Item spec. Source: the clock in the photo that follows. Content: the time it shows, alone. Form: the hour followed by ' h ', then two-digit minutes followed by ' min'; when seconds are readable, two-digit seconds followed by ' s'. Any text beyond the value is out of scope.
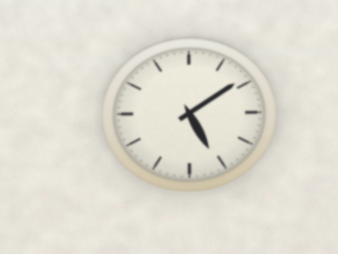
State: 5 h 09 min
